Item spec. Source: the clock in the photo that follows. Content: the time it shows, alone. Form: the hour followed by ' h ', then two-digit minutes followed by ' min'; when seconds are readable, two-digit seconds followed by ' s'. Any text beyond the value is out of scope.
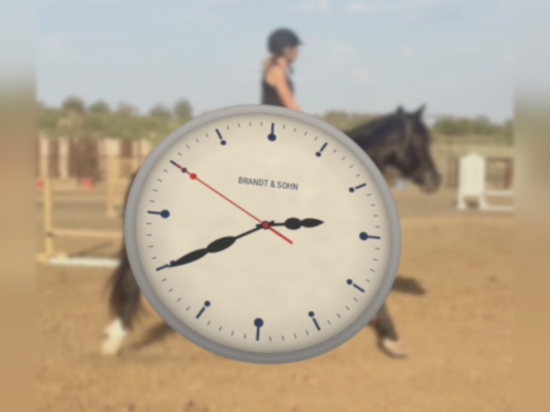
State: 2 h 39 min 50 s
